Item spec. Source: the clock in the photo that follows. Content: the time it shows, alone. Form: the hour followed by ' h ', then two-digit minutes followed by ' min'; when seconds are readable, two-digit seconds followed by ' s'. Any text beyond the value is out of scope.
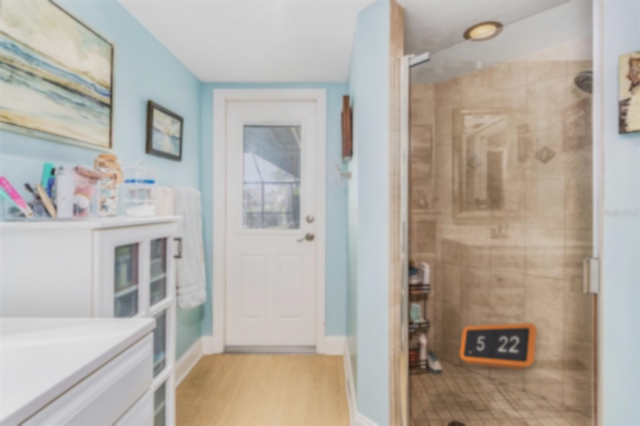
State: 5 h 22 min
